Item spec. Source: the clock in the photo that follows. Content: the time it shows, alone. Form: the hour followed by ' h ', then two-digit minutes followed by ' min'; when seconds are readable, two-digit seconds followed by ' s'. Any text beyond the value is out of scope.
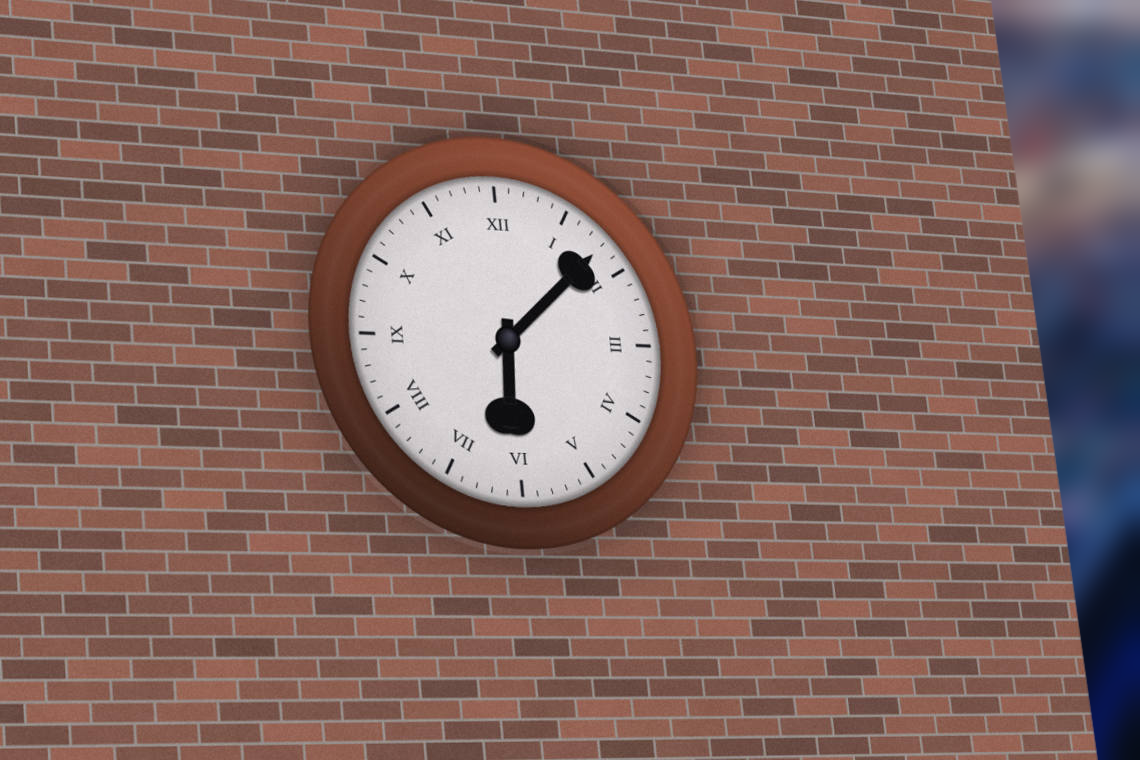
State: 6 h 08 min
